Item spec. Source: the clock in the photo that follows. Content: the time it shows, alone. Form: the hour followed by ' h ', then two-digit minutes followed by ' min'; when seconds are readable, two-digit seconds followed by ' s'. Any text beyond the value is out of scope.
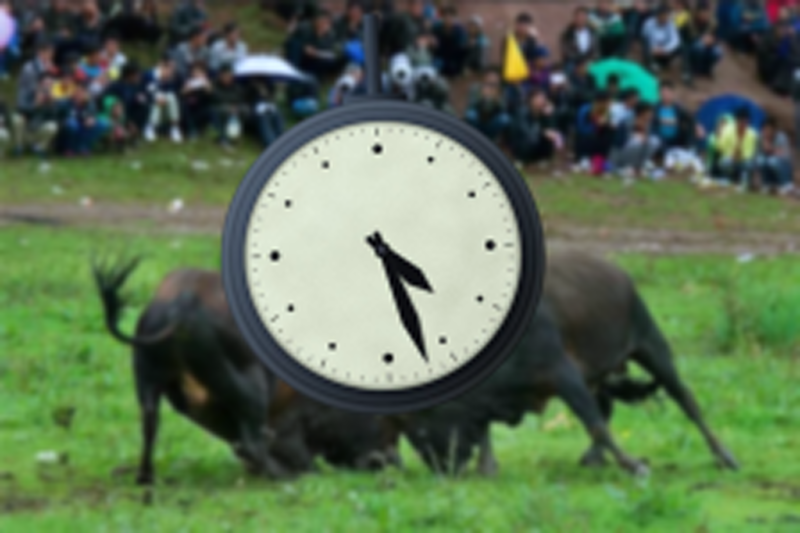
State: 4 h 27 min
